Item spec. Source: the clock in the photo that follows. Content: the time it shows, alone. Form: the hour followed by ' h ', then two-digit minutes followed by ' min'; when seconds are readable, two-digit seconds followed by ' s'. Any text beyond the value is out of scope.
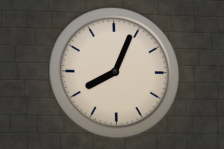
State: 8 h 04 min
